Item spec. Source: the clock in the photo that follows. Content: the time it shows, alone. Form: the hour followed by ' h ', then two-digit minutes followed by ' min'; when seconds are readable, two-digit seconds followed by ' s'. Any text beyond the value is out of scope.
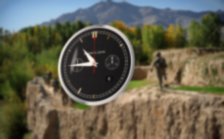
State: 10 h 45 min
